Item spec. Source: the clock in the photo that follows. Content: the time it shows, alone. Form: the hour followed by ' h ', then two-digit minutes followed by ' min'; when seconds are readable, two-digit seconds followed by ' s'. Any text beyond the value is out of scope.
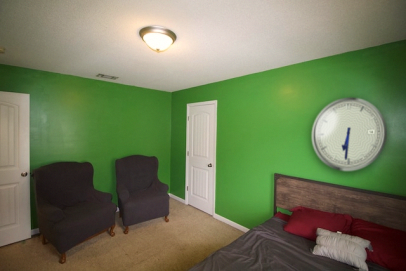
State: 6 h 31 min
